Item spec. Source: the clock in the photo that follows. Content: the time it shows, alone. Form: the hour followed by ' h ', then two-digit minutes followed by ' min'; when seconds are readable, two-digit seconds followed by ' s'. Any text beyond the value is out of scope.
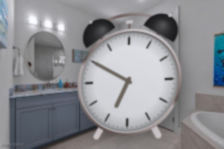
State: 6 h 50 min
